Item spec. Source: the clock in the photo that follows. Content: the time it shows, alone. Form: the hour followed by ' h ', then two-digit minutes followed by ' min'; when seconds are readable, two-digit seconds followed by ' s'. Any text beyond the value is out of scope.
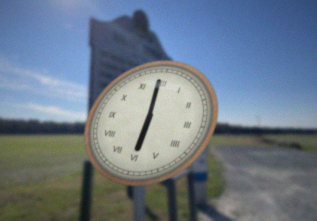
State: 5 h 59 min
